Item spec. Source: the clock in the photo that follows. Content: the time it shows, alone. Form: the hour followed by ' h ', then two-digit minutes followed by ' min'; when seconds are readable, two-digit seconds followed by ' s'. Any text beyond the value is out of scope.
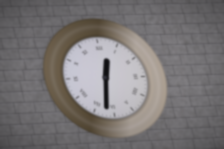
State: 12 h 32 min
